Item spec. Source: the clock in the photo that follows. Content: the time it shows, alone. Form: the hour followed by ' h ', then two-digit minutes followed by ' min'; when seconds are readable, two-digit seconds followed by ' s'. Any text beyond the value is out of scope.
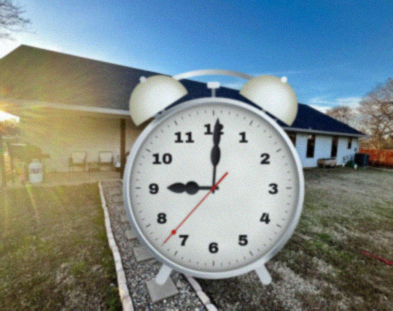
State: 9 h 00 min 37 s
